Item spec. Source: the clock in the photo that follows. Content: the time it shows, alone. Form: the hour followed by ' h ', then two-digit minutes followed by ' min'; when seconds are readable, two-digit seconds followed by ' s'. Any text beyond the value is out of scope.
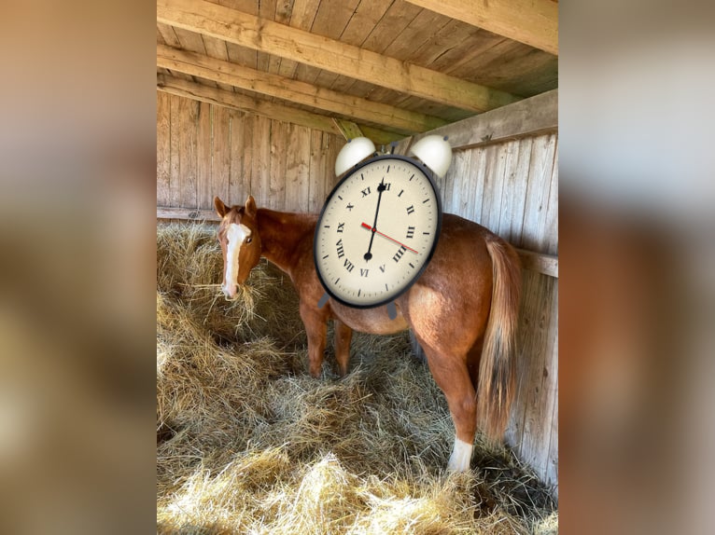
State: 5 h 59 min 18 s
